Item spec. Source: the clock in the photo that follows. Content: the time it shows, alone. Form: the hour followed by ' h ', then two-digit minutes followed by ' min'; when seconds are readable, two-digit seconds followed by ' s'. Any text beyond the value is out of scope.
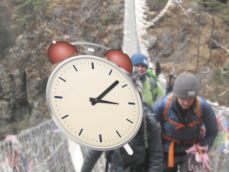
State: 3 h 08 min
